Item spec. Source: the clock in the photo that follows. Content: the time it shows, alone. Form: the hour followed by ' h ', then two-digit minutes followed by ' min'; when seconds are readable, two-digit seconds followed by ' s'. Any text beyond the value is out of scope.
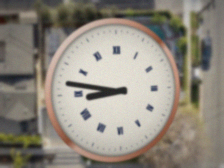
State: 8 h 47 min
